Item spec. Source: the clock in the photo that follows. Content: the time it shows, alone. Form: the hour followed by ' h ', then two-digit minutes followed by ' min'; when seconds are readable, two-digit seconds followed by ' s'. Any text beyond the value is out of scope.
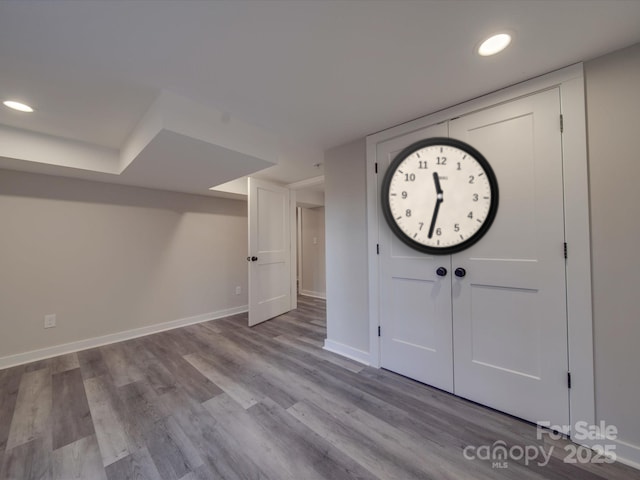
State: 11 h 32 min
